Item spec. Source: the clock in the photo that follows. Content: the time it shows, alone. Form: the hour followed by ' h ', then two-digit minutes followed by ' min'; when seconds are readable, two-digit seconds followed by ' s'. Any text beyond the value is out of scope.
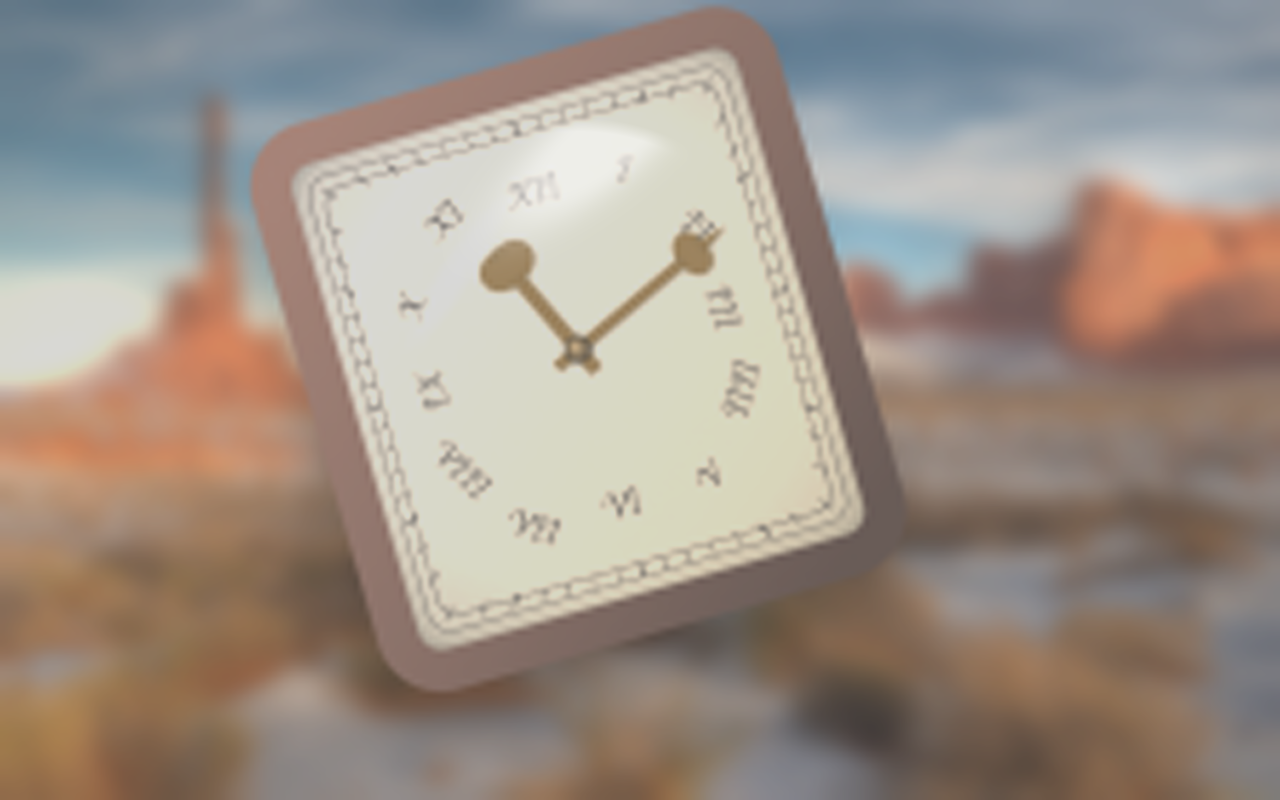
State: 11 h 11 min
